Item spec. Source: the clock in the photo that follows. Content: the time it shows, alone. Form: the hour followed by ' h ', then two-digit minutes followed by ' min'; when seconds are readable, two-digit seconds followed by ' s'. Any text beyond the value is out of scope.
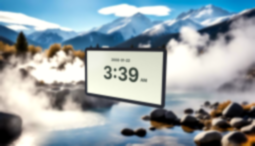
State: 3 h 39 min
